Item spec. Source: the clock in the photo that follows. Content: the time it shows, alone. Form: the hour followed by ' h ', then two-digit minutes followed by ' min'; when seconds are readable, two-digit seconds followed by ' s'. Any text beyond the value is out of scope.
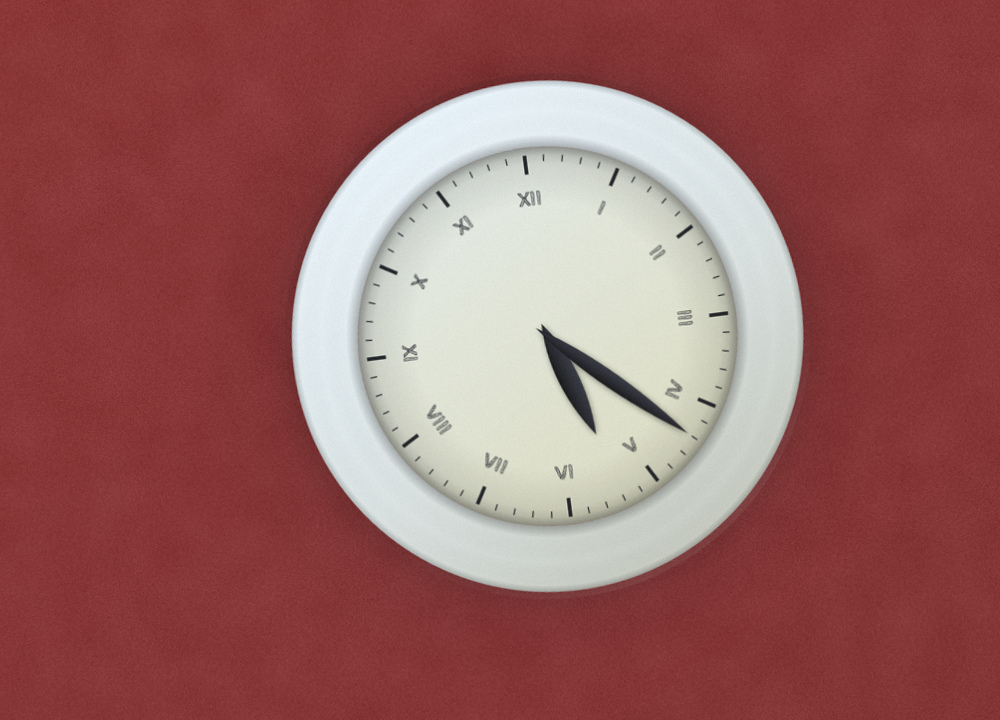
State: 5 h 22 min
